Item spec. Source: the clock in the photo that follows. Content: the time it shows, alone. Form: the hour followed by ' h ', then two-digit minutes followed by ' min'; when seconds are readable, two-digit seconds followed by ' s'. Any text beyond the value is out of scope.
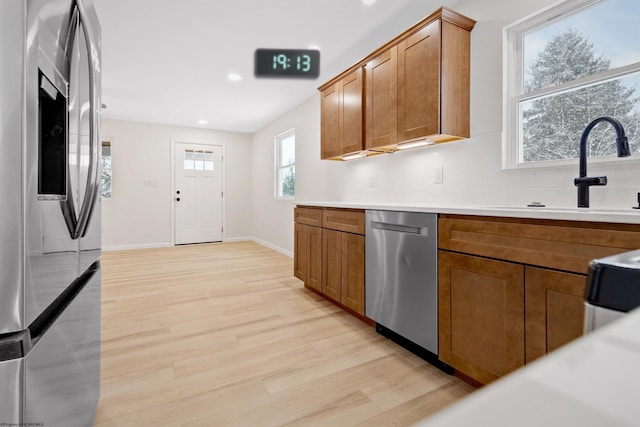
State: 19 h 13 min
